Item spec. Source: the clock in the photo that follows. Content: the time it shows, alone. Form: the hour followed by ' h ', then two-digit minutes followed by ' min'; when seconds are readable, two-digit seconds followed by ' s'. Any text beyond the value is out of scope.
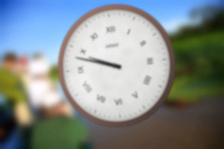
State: 9 h 48 min
